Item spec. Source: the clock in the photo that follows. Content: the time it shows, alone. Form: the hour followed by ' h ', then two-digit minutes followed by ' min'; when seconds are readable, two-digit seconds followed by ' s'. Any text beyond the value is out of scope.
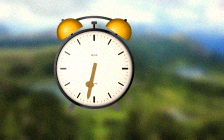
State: 6 h 32 min
